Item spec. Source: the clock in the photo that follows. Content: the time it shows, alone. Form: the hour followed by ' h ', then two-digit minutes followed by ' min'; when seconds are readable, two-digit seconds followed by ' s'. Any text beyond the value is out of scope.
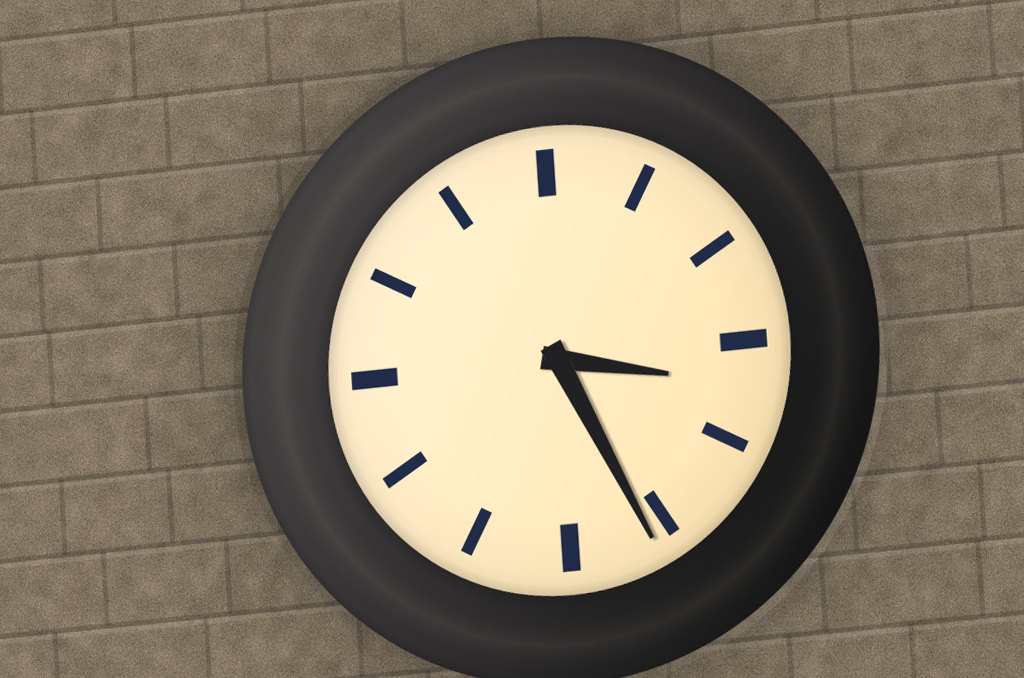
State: 3 h 26 min
